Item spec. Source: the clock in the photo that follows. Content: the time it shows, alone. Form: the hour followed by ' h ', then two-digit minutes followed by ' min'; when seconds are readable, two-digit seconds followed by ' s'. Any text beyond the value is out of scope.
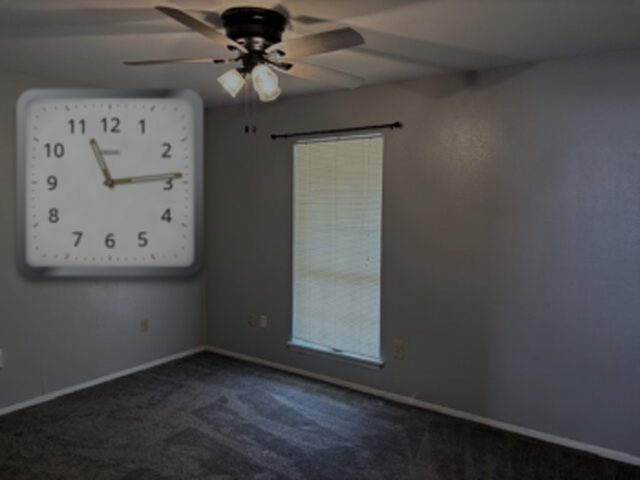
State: 11 h 14 min
